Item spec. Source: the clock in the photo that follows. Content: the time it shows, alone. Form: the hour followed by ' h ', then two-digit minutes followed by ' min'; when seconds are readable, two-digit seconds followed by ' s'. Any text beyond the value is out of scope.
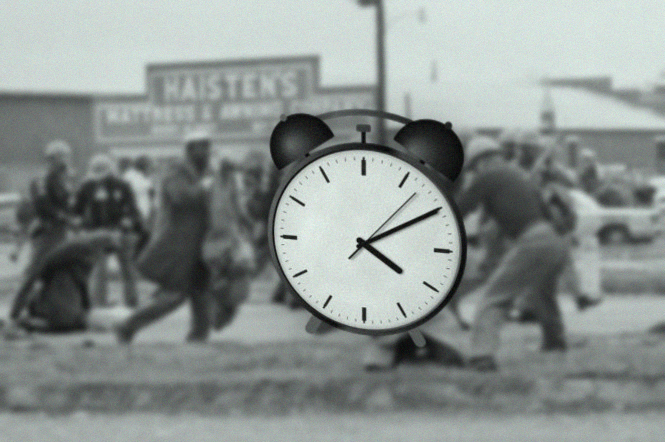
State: 4 h 10 min 07 s
